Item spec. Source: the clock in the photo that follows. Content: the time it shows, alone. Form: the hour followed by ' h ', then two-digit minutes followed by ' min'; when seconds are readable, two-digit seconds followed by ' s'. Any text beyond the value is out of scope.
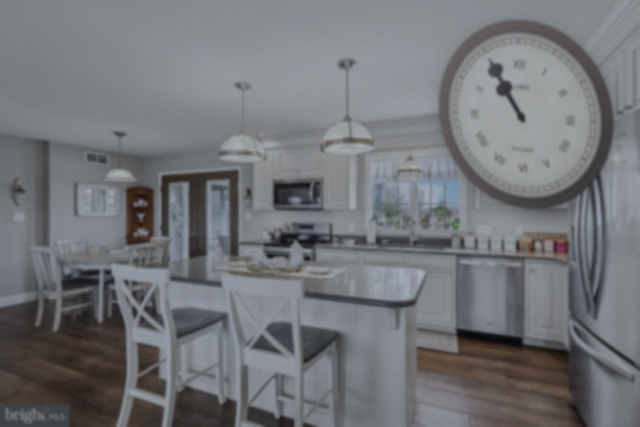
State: 10 h 55 min
